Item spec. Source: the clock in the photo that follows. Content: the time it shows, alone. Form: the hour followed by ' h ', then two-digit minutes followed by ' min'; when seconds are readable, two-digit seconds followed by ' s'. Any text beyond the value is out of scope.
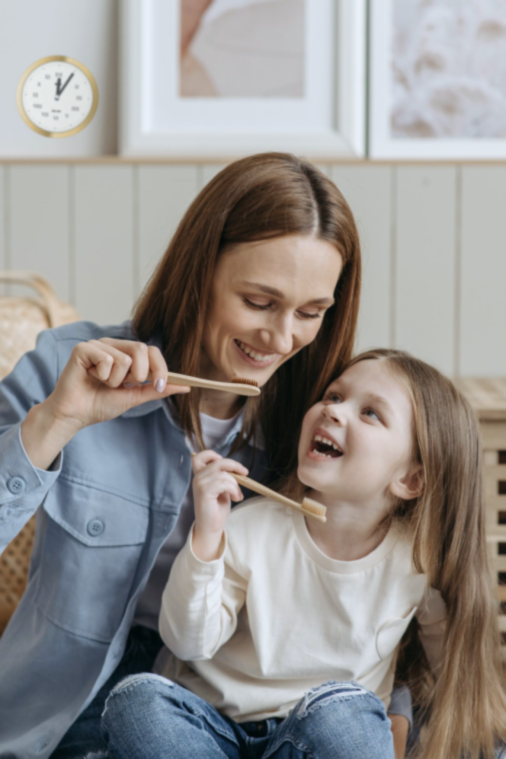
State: 12 h 05 min
